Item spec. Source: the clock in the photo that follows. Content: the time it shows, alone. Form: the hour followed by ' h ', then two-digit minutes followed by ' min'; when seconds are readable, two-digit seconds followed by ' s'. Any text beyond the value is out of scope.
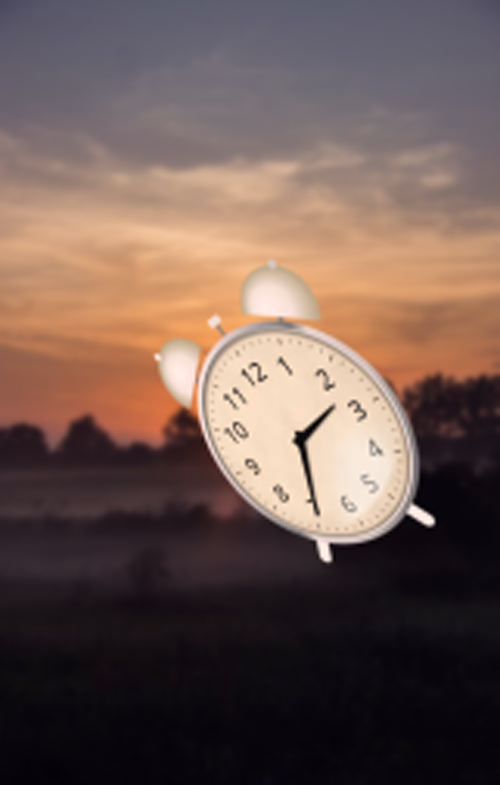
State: 2 h 35 min
